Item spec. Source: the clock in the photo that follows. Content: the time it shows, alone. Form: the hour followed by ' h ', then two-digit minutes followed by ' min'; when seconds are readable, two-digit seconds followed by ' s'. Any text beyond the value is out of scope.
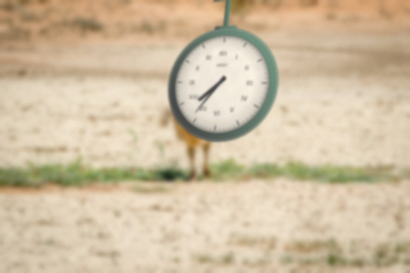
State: 7 h 36 min
